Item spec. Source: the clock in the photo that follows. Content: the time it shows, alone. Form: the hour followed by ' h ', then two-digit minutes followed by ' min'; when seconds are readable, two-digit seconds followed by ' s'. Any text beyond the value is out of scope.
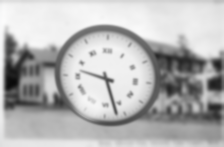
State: 9 h 27 min
